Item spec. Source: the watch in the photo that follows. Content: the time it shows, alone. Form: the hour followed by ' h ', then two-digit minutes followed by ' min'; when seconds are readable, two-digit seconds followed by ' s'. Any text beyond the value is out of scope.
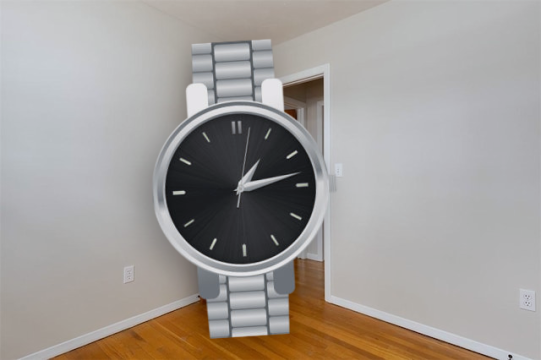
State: 1 h 13 min 02 s
